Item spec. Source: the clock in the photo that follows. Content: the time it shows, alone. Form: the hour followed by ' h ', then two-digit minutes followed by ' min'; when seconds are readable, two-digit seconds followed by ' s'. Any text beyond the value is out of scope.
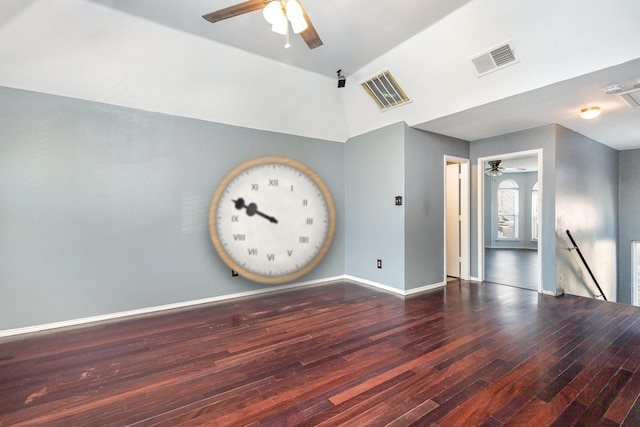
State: 9 h 49 min
